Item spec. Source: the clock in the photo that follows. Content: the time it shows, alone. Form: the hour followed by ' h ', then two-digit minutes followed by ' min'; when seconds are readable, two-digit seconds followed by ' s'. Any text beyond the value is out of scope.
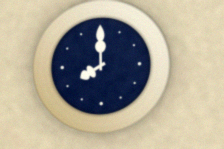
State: 8 h 00 min
